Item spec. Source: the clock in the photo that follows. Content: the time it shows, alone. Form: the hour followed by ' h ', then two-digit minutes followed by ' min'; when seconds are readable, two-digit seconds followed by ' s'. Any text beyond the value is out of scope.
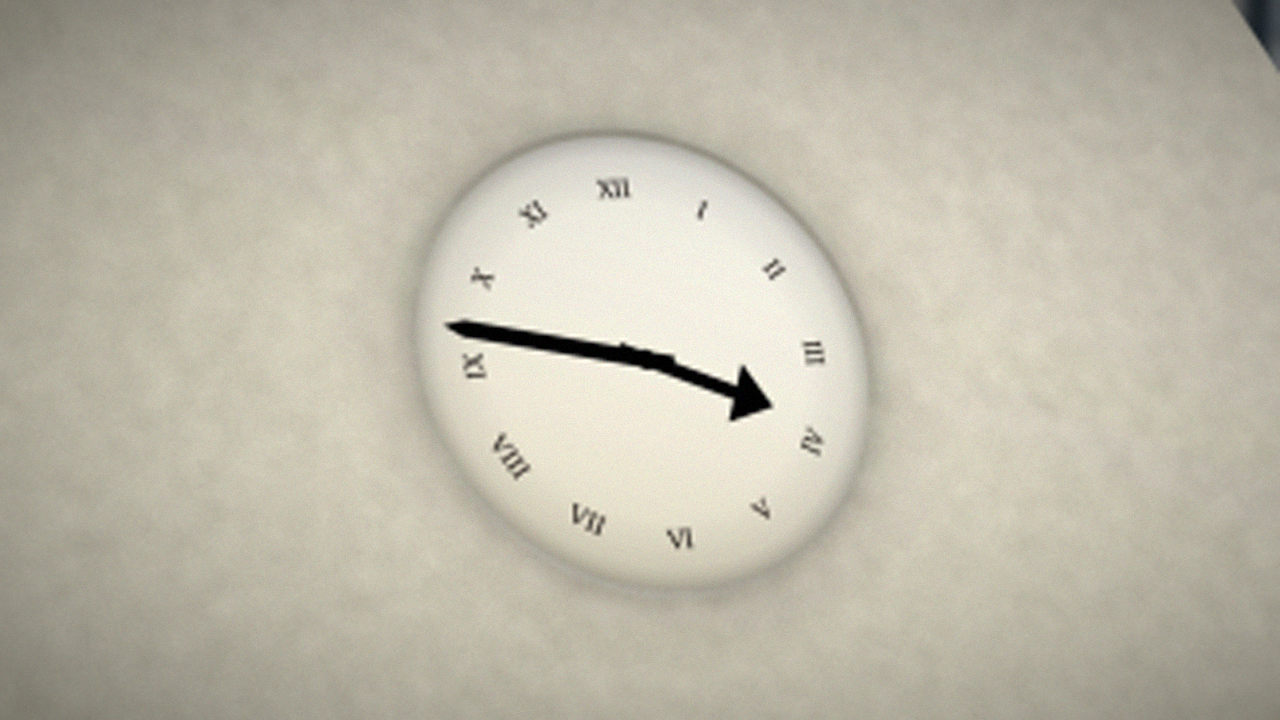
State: 3 h 47 min
